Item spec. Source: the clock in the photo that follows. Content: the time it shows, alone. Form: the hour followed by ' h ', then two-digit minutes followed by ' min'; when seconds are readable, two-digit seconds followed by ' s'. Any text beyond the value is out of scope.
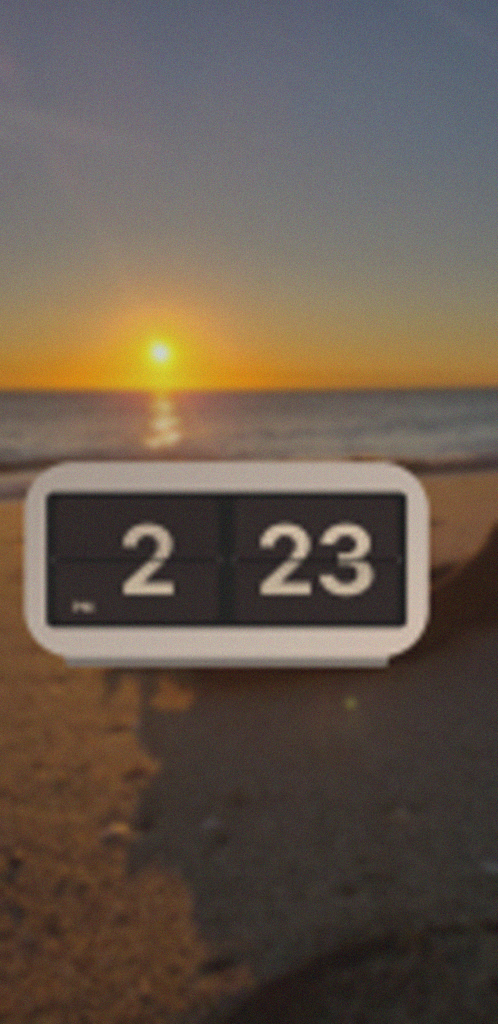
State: 2 h 23 min
